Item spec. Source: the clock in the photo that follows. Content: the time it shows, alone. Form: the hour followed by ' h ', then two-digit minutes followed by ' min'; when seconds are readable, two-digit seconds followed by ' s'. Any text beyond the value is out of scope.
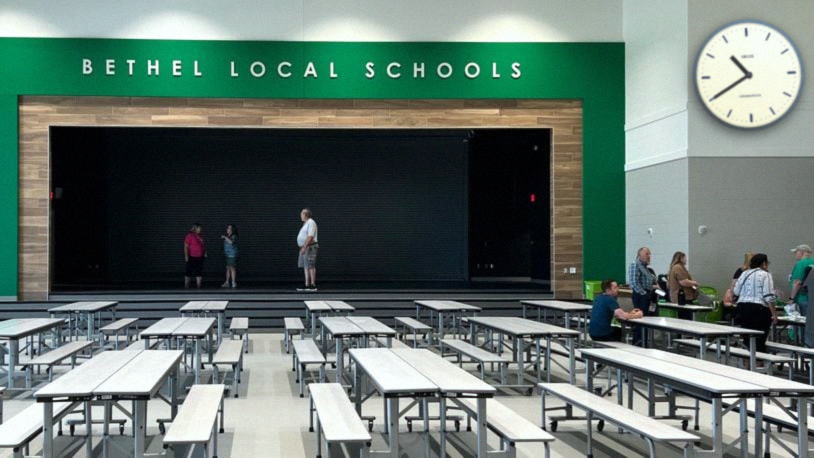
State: 10 h 40 min
